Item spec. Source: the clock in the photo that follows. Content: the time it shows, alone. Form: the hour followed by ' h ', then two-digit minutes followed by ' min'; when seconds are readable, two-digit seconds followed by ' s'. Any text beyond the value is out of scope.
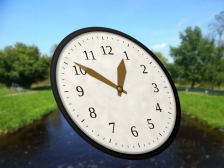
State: 12 h 51 min
